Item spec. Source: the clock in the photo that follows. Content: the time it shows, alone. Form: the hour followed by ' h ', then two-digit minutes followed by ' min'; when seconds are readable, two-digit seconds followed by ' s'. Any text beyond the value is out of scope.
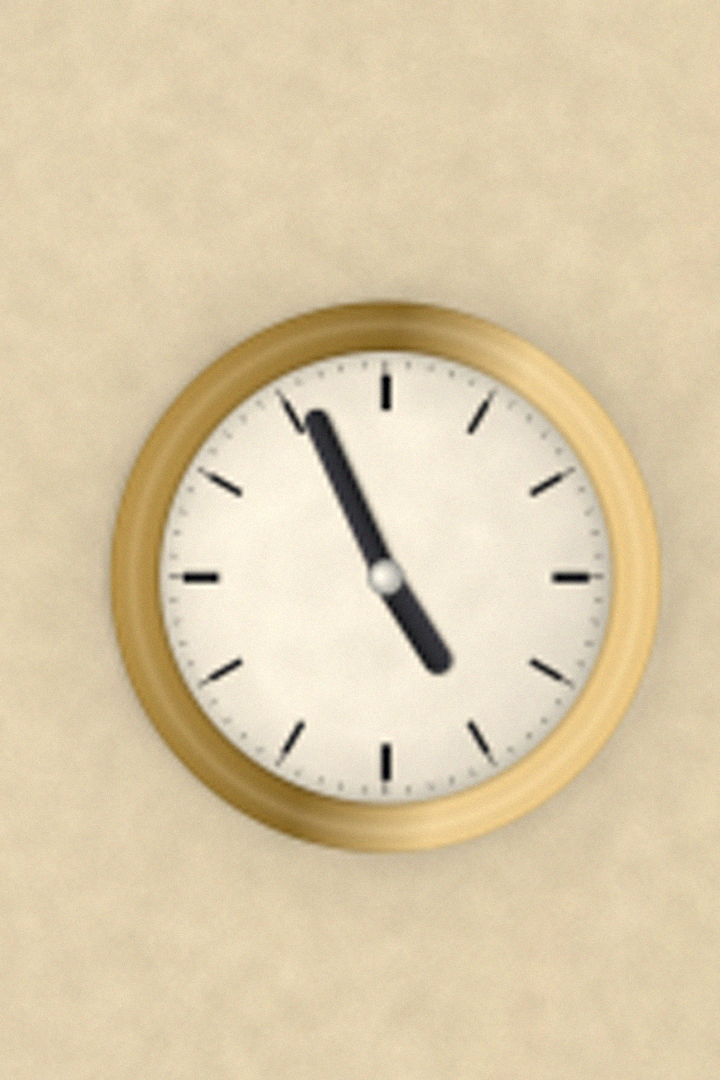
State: 4 h 56 min
